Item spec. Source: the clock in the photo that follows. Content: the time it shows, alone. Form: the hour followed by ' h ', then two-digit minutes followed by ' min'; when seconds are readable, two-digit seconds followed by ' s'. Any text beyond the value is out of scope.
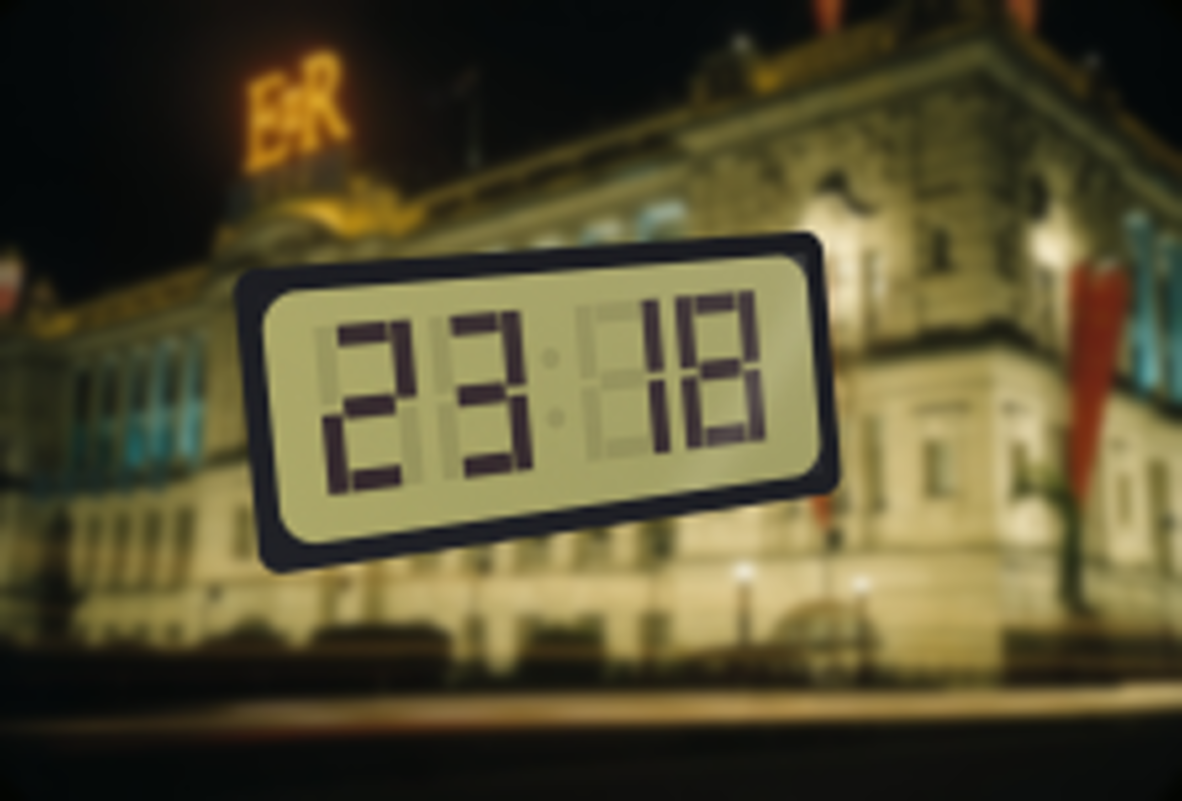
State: 23 h 18 min
